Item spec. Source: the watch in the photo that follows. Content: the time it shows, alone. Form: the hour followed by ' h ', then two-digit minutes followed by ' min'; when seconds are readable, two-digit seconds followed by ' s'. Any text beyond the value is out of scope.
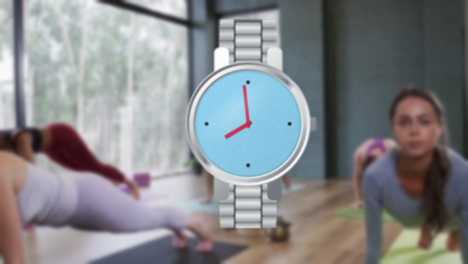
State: 7 h 59 min
